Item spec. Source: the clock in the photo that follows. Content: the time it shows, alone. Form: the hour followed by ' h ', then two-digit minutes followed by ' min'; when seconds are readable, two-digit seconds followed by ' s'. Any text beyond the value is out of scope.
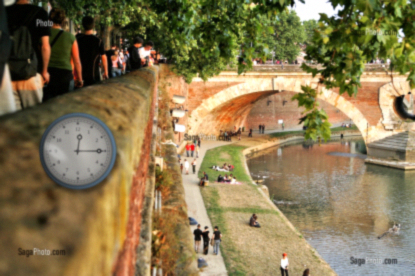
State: 12 h 15 min
